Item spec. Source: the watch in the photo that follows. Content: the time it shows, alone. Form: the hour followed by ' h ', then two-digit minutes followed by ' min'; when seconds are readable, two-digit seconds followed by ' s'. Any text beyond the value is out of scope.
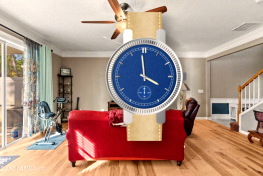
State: 3 h 59 min
